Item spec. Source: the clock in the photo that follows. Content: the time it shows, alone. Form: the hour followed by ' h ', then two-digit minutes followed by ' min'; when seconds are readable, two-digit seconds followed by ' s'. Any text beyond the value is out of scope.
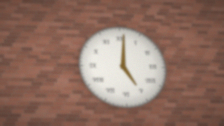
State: 5 h 01 min
